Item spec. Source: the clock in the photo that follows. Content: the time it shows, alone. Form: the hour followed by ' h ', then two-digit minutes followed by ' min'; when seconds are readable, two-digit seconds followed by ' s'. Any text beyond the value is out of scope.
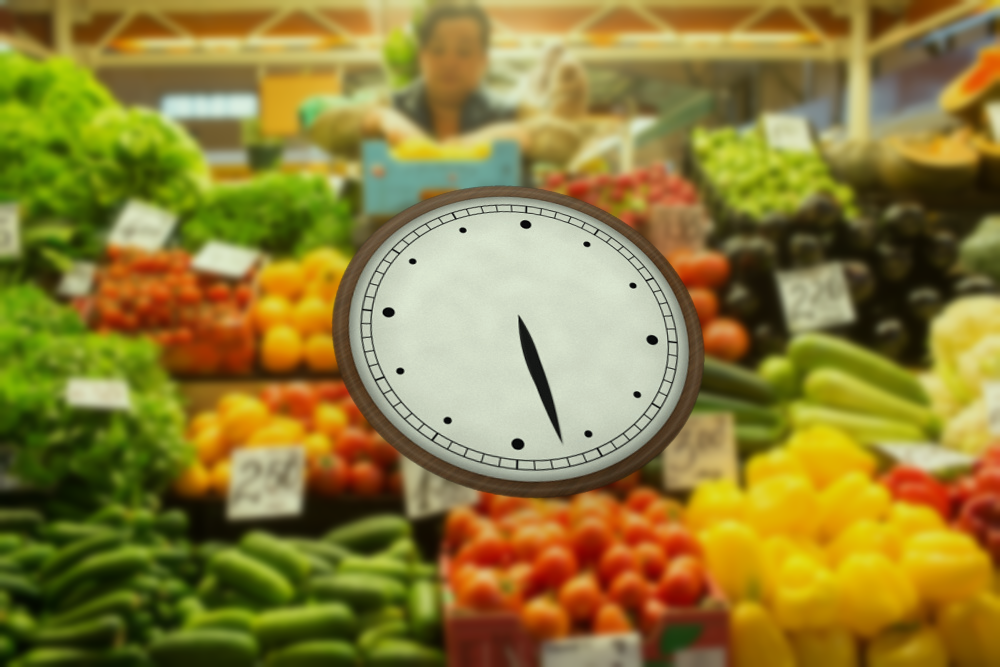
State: 5 h 27 min
